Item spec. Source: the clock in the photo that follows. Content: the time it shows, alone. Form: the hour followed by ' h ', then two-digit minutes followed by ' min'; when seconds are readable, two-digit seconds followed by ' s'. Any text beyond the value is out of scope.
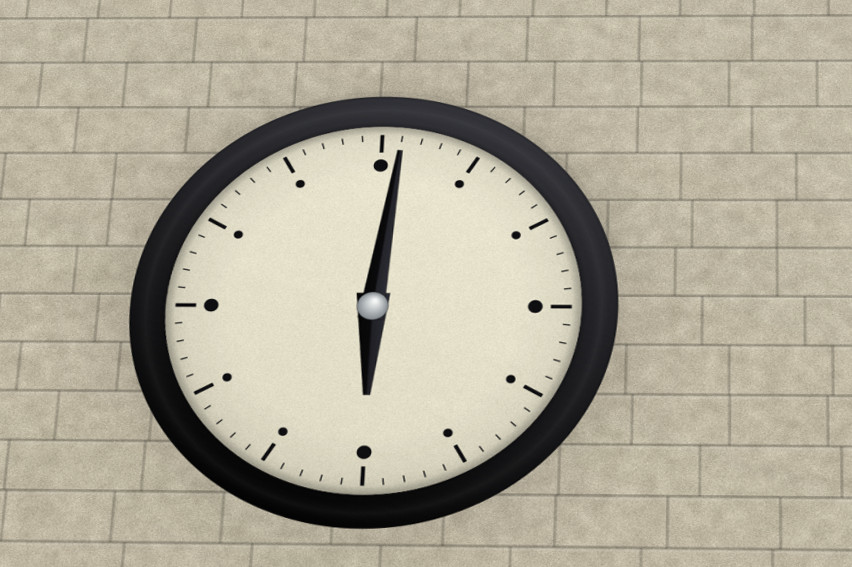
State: 6 h 01 min
